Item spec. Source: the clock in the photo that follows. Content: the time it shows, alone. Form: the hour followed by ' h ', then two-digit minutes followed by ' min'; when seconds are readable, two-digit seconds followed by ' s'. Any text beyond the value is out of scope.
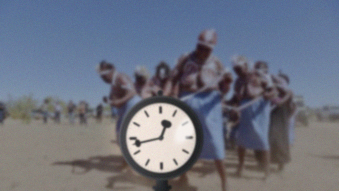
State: 12 h 43 min
